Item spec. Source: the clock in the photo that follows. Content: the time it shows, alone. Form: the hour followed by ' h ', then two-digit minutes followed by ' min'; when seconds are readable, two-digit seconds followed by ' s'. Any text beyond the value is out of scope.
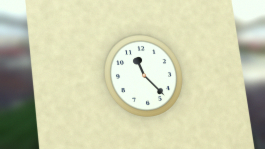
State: 11 h 23 min
